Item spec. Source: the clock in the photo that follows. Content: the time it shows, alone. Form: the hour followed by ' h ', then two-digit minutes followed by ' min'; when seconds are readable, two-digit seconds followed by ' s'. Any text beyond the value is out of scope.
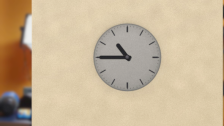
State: 10 h 45 min
